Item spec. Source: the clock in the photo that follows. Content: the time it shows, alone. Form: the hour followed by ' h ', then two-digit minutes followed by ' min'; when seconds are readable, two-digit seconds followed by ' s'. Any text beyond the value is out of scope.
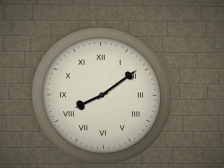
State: 8 h 09 min
